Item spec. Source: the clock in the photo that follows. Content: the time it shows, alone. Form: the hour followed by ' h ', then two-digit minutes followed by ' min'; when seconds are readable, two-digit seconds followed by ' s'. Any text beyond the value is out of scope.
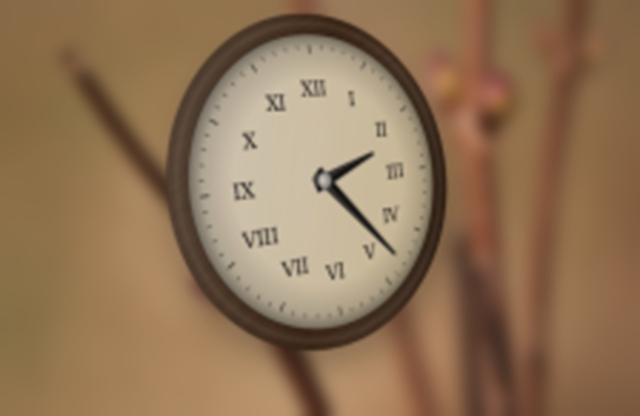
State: 2 h 23 min
